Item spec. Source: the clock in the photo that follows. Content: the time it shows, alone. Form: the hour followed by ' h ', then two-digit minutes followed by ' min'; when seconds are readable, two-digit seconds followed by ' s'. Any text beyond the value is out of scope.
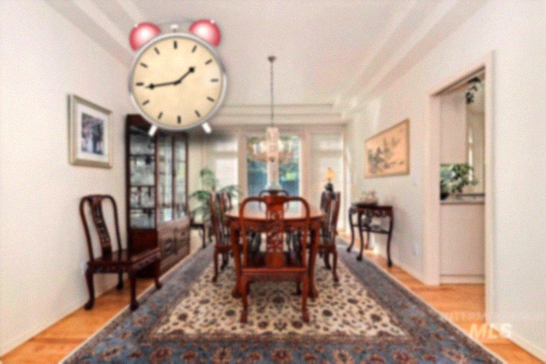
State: 1 h 44 min
